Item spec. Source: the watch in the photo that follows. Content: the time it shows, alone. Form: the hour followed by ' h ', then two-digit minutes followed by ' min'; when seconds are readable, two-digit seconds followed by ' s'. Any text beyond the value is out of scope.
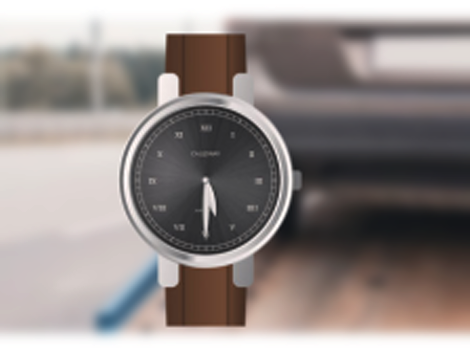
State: 5 h 30 min
